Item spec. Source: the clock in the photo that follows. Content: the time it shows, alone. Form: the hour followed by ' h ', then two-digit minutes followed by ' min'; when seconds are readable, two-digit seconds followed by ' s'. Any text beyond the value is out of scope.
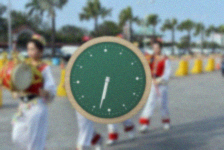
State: 6 h 33 min
